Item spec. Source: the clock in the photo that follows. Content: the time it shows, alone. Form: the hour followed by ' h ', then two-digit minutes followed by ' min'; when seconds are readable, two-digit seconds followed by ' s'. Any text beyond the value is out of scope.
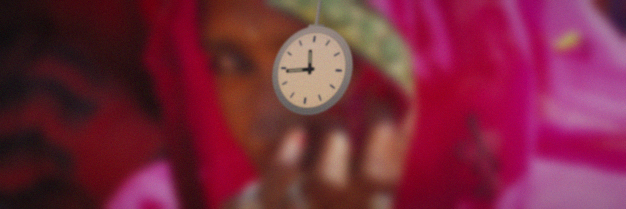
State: 11 h 44 min
